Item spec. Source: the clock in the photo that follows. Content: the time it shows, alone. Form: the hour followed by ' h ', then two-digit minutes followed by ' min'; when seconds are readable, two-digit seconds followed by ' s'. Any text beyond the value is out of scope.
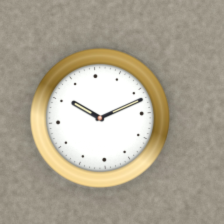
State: 10 h 12 min
